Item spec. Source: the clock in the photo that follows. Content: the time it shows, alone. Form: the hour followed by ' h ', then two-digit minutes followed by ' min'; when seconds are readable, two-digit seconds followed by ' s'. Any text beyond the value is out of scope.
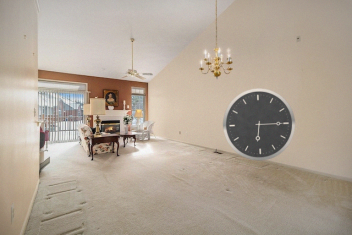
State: 6 h 15 min
